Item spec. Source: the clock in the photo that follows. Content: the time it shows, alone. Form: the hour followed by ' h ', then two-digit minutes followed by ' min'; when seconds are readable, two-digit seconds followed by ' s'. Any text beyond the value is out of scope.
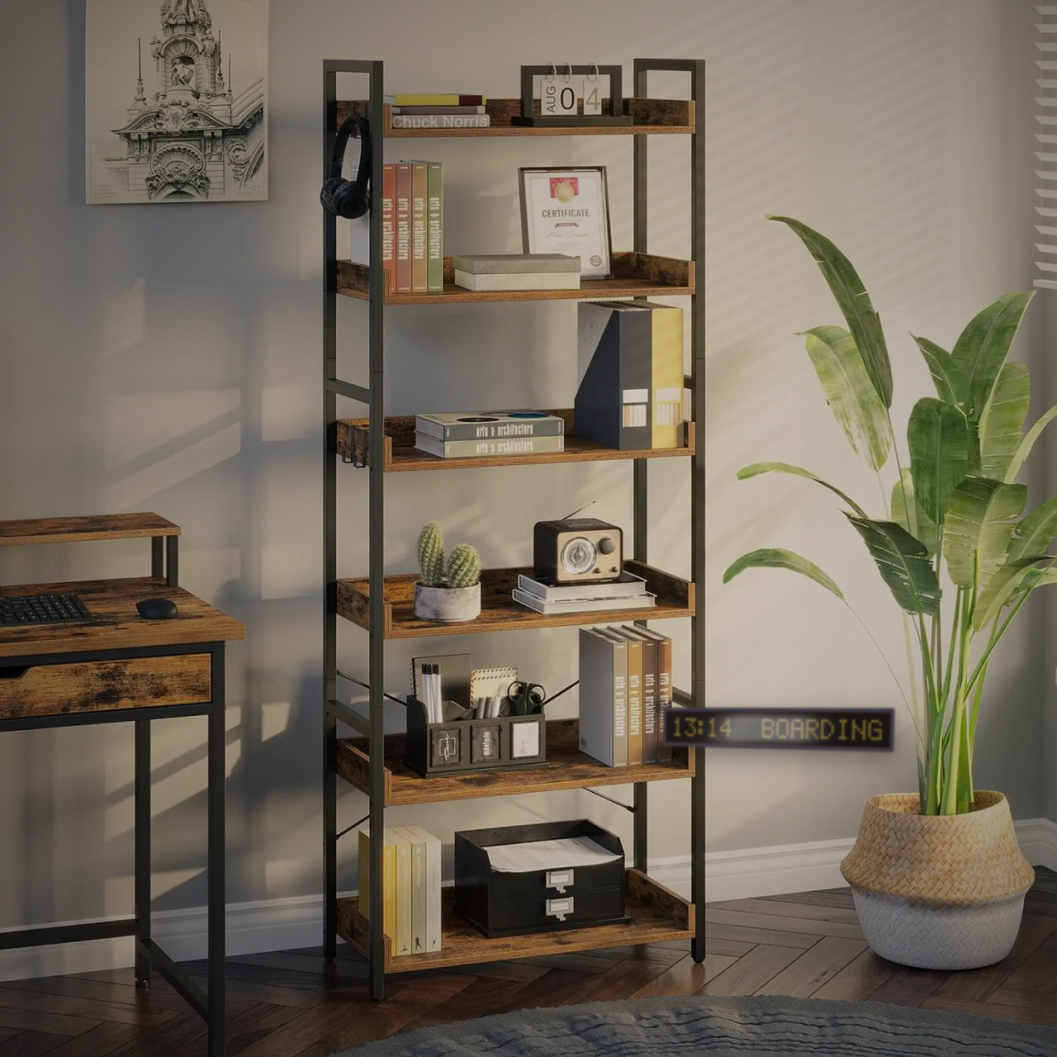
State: 13 h 14 min
